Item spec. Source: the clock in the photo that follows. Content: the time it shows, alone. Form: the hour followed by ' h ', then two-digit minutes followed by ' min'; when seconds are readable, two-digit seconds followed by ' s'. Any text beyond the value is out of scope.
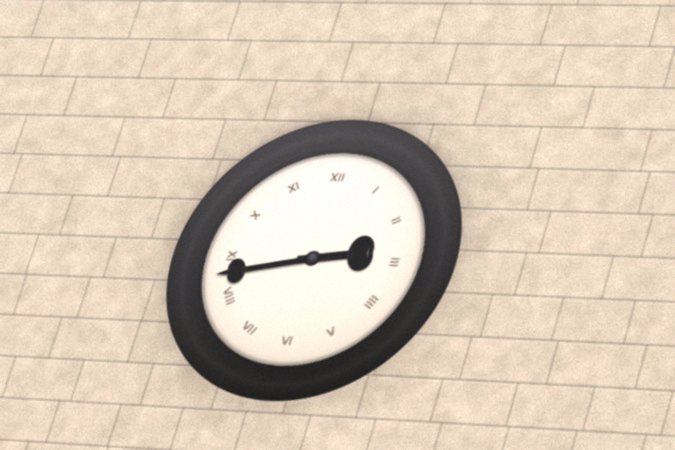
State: 2 h 43 min
